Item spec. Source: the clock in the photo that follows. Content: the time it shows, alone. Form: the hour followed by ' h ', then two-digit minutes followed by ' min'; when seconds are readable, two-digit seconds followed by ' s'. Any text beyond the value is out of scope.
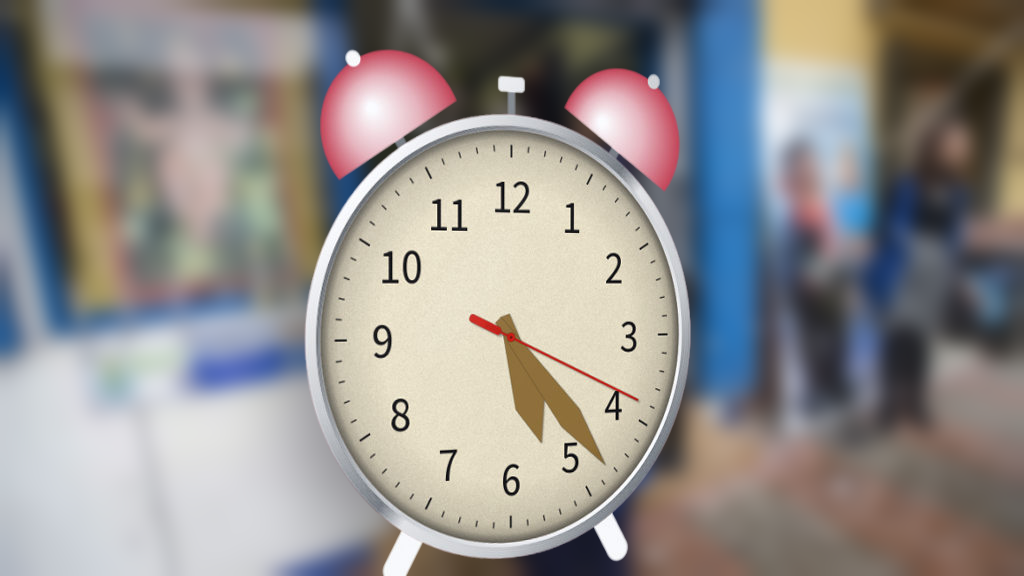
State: 5 h 23 min 19 s
